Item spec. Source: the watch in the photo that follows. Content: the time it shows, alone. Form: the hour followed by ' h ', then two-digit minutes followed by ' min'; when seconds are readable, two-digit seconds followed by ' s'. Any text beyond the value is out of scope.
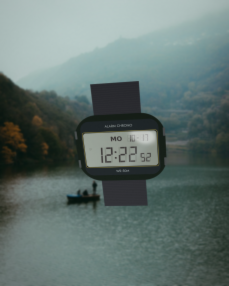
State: 12 h 22 min 52 s
